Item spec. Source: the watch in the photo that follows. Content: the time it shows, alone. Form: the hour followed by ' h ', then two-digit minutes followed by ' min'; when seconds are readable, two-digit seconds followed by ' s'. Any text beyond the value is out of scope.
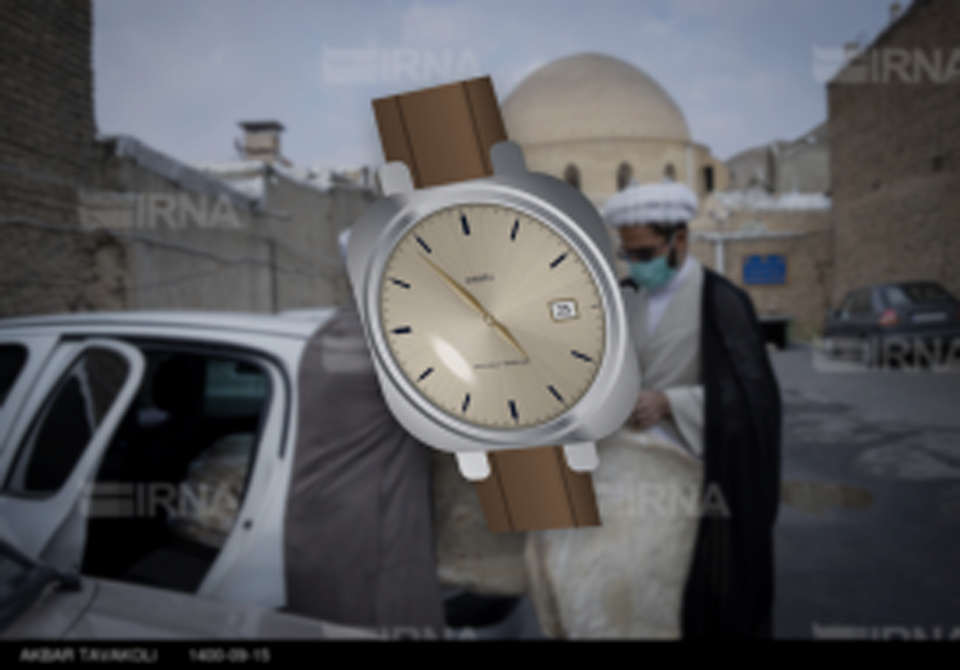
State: 4 h 54 min
